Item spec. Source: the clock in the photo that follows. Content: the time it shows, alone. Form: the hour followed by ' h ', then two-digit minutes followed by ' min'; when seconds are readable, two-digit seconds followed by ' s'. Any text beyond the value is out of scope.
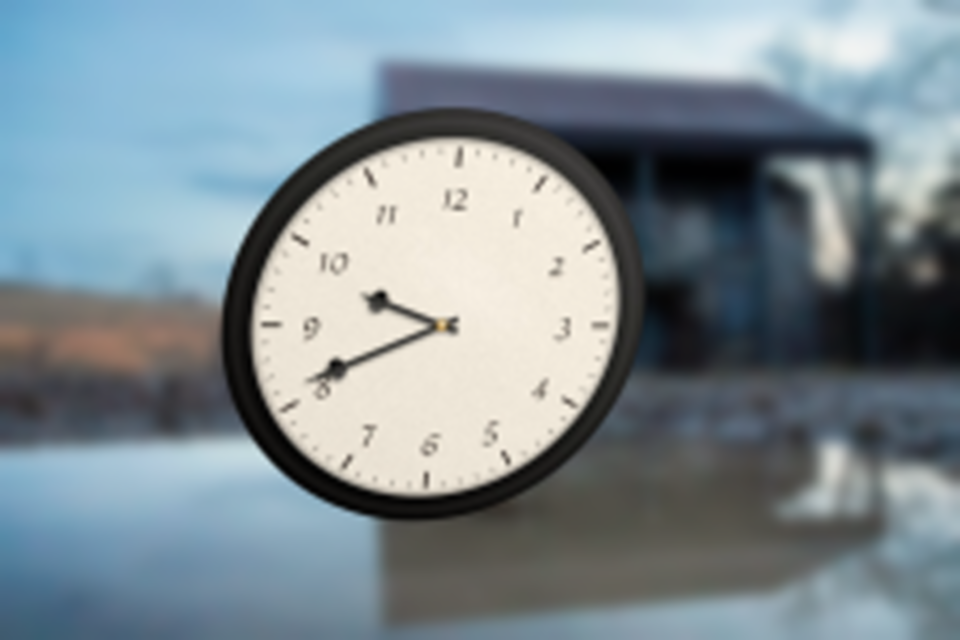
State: 9 h 41 min
